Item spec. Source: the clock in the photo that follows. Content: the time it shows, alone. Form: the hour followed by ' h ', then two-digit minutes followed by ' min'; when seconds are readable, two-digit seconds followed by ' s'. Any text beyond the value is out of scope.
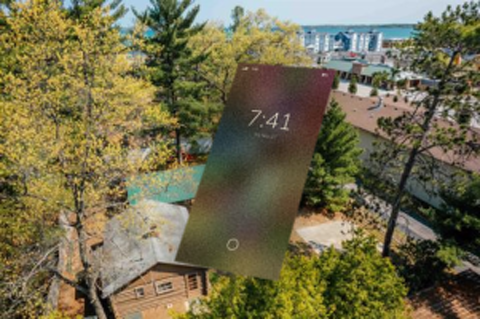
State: 7 h 41 min
